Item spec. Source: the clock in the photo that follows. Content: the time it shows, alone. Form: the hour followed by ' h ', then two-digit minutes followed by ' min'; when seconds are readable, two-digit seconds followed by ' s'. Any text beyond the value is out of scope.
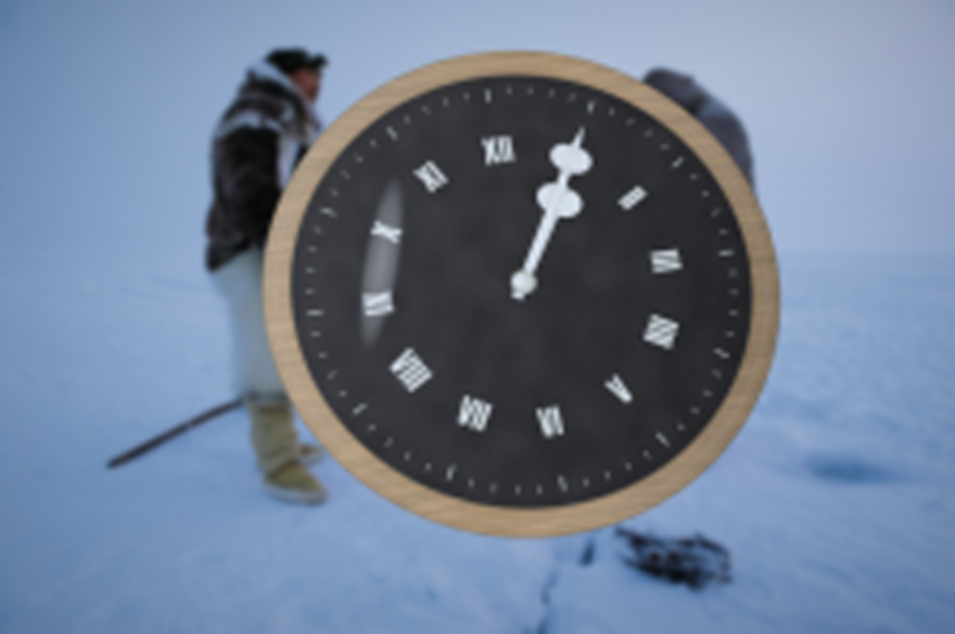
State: 1 h 05 min
